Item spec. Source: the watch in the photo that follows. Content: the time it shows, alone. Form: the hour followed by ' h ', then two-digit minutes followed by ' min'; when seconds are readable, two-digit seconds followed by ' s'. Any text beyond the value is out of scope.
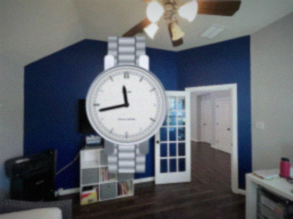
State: 11 h 43 min
